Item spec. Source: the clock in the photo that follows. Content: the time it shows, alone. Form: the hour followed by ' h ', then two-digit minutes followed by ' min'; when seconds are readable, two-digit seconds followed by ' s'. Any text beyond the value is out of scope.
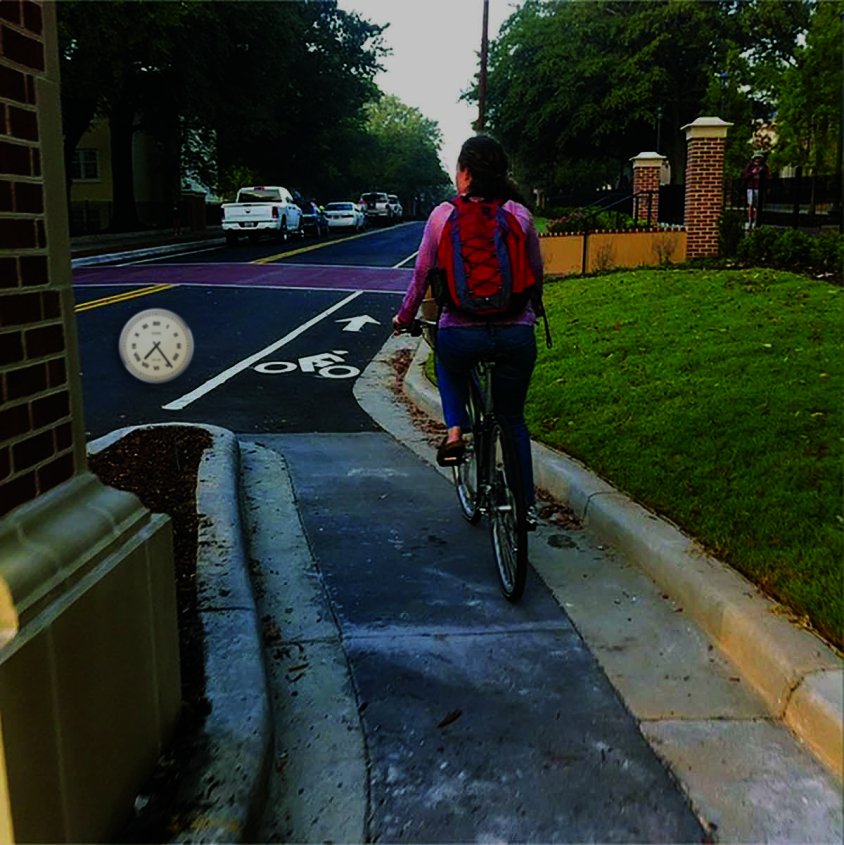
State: 7 h 24 min
